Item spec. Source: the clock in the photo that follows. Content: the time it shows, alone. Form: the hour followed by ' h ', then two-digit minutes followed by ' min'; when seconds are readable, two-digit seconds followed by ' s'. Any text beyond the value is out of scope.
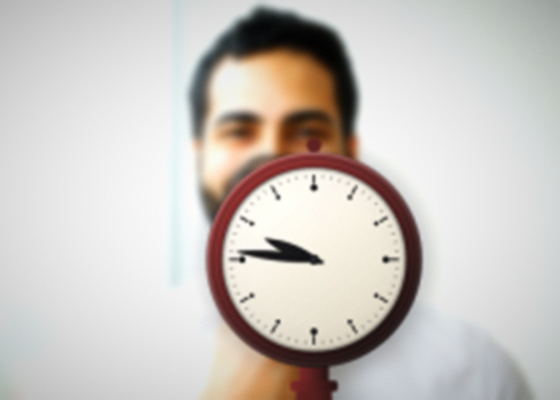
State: 9 h 46 min
